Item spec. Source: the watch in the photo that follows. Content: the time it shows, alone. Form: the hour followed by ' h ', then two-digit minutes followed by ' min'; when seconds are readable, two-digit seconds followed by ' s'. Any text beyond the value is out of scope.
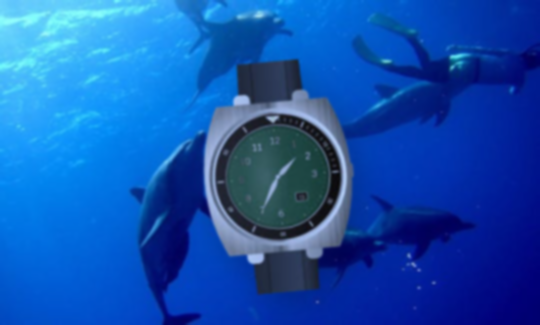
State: 1 h 35 min
